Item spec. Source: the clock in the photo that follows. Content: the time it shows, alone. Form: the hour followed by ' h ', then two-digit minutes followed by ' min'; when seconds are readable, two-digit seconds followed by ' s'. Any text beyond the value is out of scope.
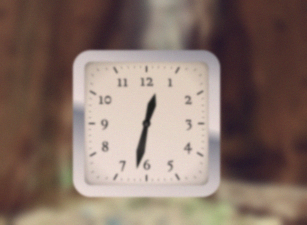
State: 12 h 32 min
